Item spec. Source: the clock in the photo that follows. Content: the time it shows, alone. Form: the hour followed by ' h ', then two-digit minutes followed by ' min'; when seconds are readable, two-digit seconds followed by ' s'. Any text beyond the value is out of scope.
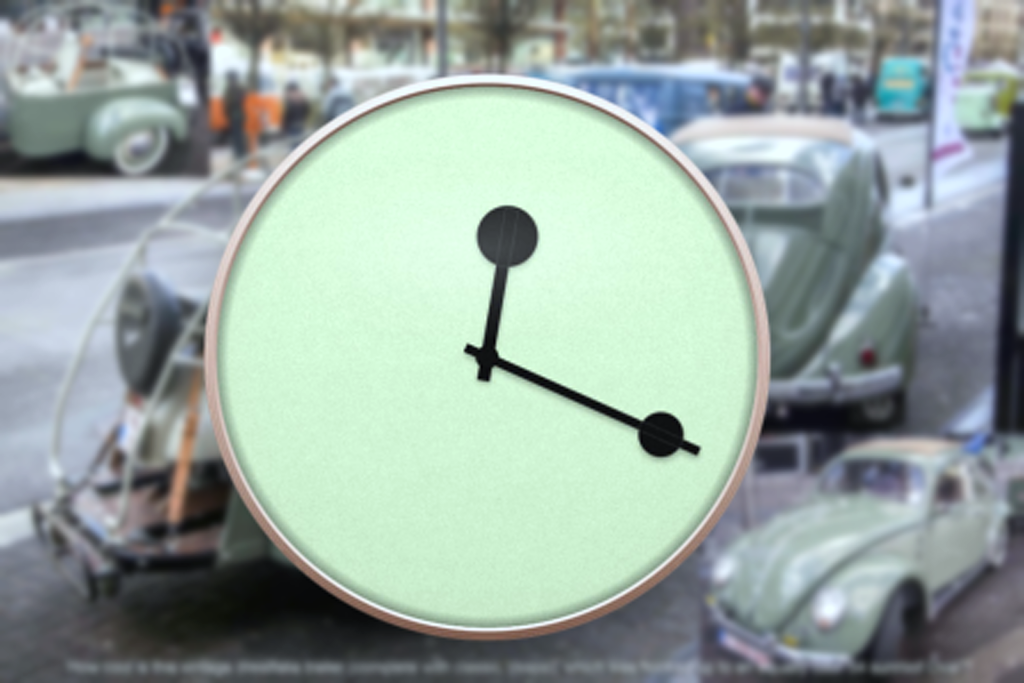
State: 12 h 19 min
